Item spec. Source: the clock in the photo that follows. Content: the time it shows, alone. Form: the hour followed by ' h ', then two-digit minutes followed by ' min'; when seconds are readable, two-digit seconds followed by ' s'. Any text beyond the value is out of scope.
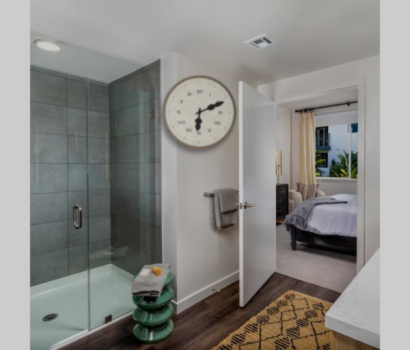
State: 6 h 11 min
